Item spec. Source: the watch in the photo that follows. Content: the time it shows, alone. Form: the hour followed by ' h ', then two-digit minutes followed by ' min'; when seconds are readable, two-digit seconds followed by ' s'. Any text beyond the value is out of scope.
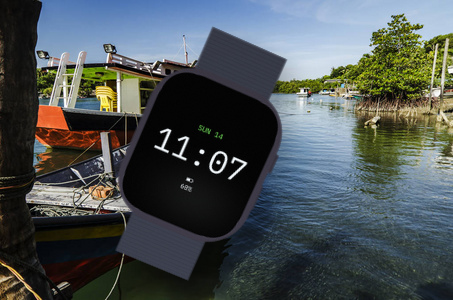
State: 11 h 07 min
